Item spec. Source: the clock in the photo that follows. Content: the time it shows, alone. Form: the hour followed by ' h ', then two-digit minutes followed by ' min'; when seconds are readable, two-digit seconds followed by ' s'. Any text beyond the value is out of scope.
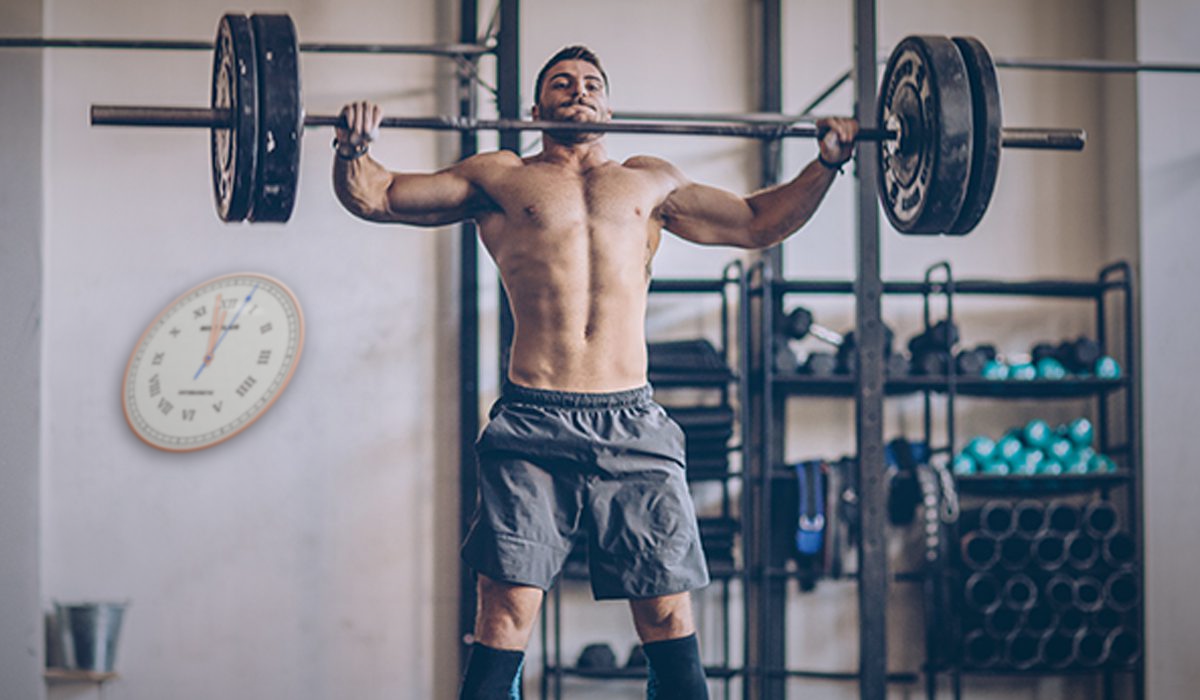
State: 11 h 58 min 03 s
